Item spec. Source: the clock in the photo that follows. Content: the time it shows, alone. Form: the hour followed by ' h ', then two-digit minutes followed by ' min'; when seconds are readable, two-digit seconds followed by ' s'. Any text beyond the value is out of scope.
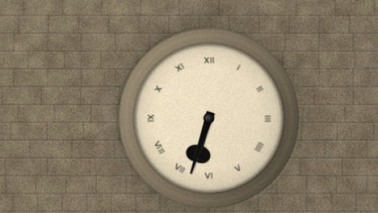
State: 6 h 33 min
